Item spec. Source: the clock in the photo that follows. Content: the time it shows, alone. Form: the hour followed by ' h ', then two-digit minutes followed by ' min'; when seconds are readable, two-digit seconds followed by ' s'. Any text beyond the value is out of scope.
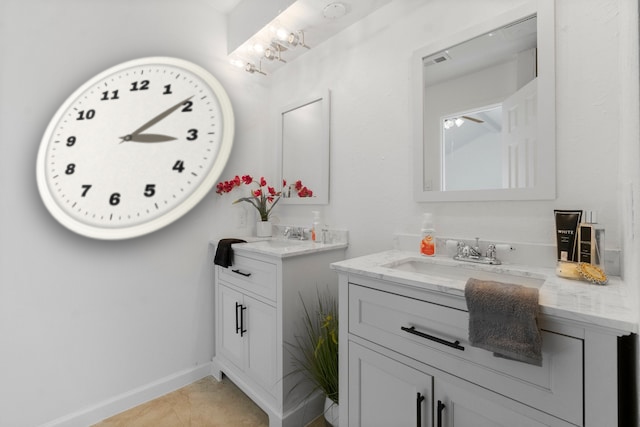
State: 3 h 09 min
